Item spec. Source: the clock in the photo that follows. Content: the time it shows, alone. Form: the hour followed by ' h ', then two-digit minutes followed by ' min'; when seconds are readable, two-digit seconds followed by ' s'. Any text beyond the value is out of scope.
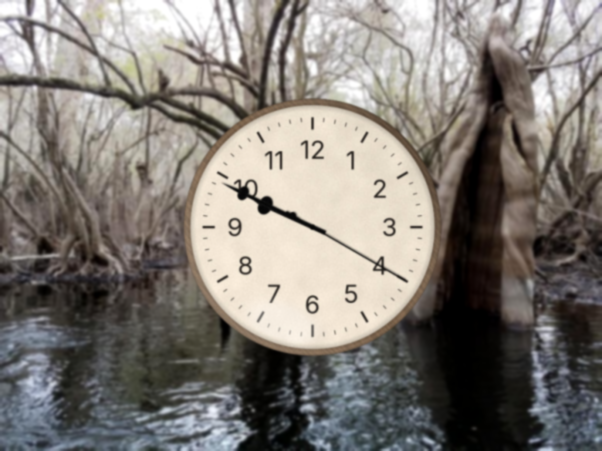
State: 9 h 49 min 20 s
